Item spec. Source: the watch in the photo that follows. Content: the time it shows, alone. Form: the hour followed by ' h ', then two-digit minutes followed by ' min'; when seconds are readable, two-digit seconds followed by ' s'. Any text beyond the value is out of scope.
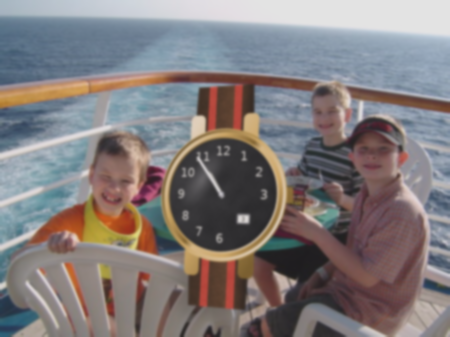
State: 10 h 54 min
